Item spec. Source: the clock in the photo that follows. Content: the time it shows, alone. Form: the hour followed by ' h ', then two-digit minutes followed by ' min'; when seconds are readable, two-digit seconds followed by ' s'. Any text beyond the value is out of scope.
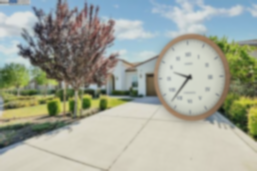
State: 9 h 37 min
